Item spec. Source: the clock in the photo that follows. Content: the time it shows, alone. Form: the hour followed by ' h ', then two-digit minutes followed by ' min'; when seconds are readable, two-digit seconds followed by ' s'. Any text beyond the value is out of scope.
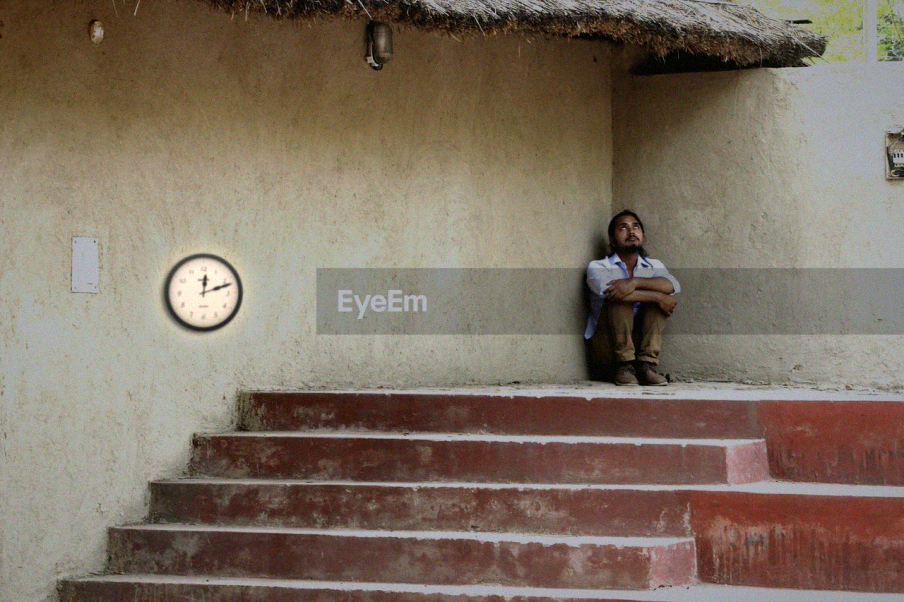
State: 12 h 12 min
